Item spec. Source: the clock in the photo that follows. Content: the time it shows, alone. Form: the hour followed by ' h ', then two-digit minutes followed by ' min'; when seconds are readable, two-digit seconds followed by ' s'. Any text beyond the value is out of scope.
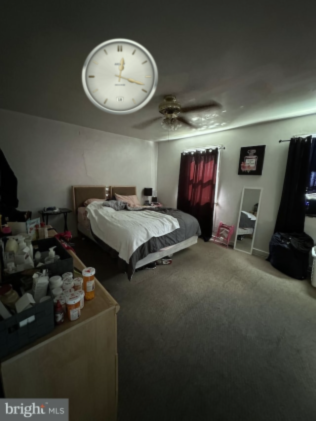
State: 12 h 18 min
